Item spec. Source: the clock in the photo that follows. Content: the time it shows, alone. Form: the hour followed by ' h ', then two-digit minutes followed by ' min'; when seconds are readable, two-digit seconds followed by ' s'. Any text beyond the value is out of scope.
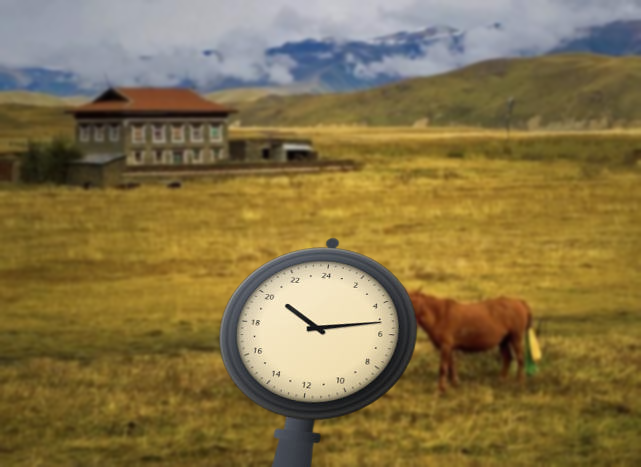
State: 20 h 13 min
